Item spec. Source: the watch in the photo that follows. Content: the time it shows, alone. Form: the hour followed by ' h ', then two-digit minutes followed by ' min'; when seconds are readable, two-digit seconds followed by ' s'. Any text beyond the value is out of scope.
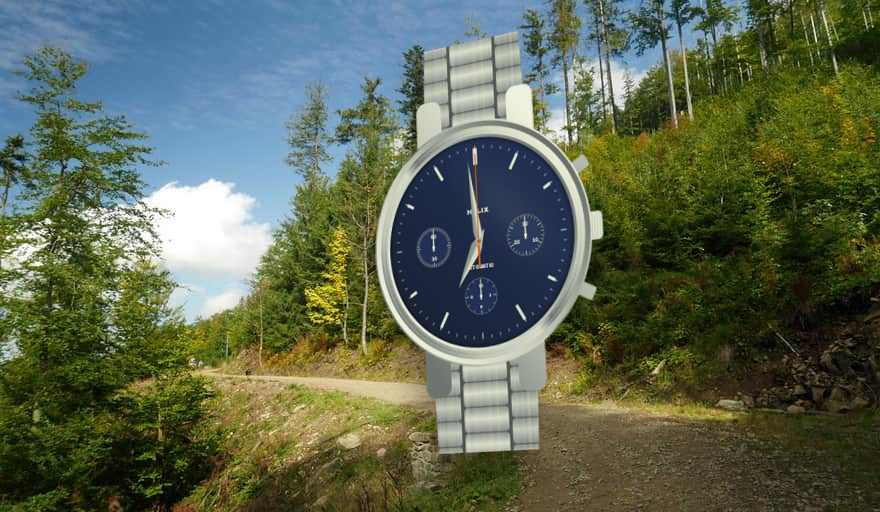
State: 6 h 59 min
